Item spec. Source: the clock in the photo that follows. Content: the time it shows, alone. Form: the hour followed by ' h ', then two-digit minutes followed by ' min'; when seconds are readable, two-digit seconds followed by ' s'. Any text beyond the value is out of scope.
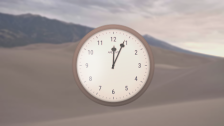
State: 12 h 04 min
